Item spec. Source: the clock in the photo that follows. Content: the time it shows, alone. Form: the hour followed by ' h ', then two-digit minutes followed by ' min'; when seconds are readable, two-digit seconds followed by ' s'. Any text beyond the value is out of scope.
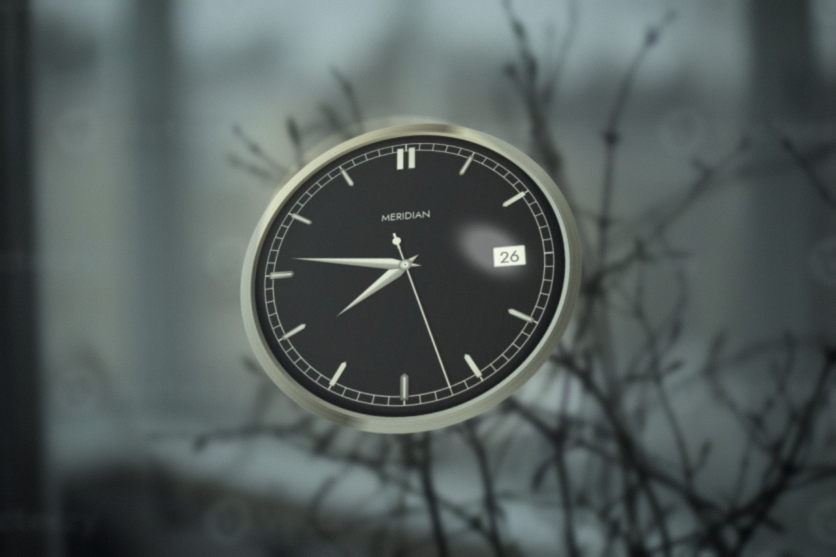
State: 7 h 46 min 27 s
